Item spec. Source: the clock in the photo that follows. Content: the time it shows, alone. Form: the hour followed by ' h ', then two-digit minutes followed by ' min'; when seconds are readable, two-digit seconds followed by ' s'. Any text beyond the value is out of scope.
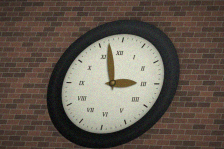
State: 2 h 57 min
